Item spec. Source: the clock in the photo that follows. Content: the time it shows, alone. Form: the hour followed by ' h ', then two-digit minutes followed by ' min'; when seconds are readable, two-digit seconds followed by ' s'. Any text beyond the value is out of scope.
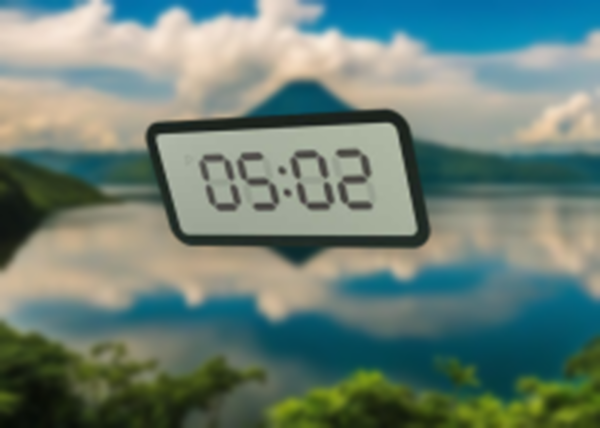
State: 5 h 02 min
